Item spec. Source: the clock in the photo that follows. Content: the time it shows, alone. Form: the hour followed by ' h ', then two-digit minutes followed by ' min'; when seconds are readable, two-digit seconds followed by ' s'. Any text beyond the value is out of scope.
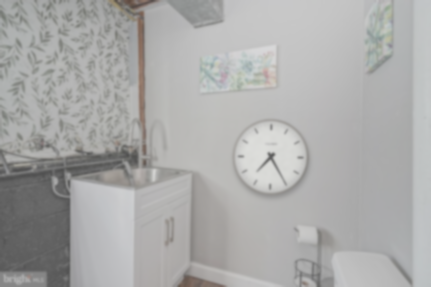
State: 7 h 25 min
